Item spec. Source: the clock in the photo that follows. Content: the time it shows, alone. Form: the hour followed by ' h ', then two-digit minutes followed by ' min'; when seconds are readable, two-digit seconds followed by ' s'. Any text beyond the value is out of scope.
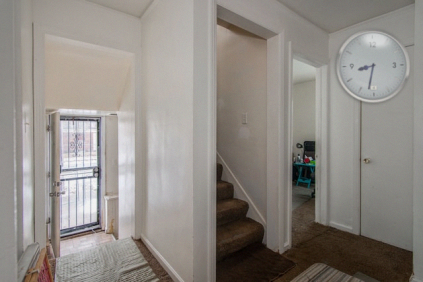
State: 8 h 32 min
